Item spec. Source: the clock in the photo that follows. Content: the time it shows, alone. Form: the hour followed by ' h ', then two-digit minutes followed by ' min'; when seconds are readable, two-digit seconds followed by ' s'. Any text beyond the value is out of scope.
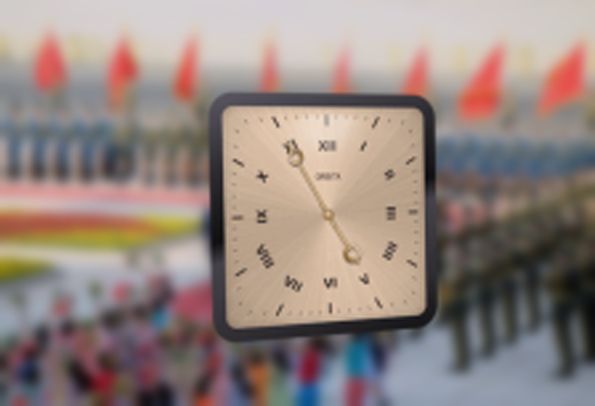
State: 4 h 55 min
